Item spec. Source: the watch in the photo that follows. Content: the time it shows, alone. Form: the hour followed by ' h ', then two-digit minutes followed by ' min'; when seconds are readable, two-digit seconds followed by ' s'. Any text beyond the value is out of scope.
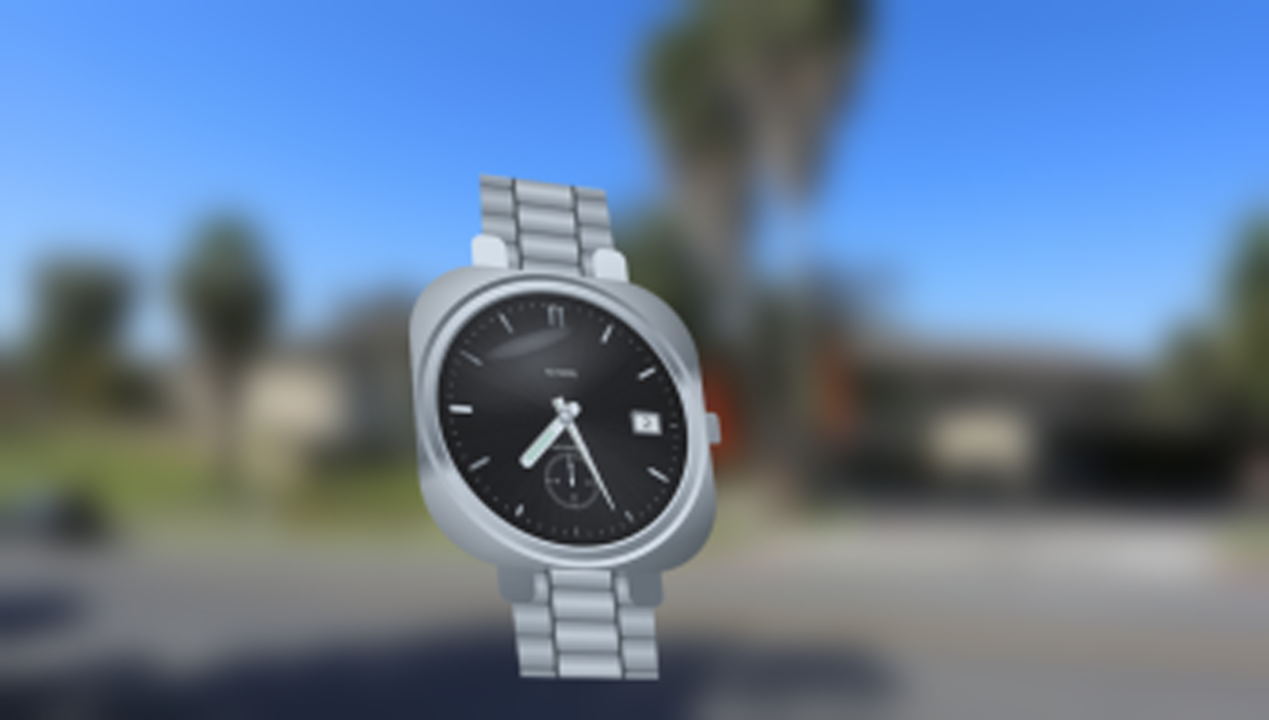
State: 7 h 26 min
